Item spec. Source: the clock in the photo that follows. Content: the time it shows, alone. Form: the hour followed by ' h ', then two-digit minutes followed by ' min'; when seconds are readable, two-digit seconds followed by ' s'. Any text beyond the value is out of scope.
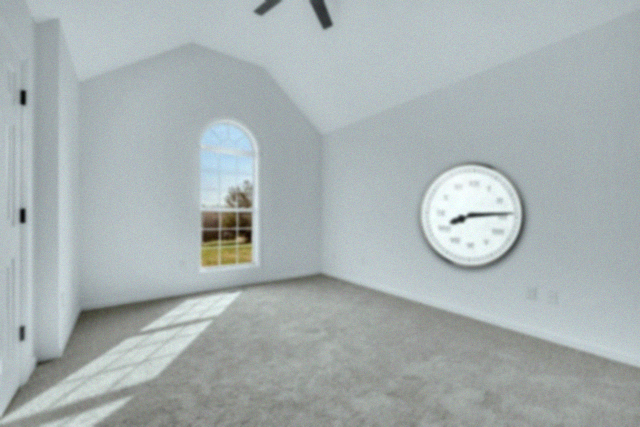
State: 8 h 14 min
